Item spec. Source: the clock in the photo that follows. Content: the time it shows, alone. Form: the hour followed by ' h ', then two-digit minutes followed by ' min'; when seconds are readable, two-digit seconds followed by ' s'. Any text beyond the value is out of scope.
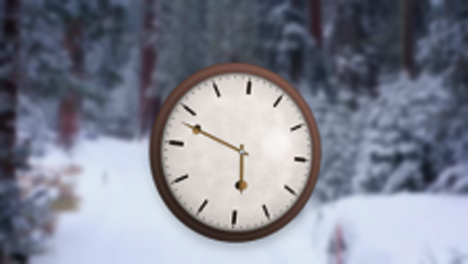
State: 5 h 48 min
